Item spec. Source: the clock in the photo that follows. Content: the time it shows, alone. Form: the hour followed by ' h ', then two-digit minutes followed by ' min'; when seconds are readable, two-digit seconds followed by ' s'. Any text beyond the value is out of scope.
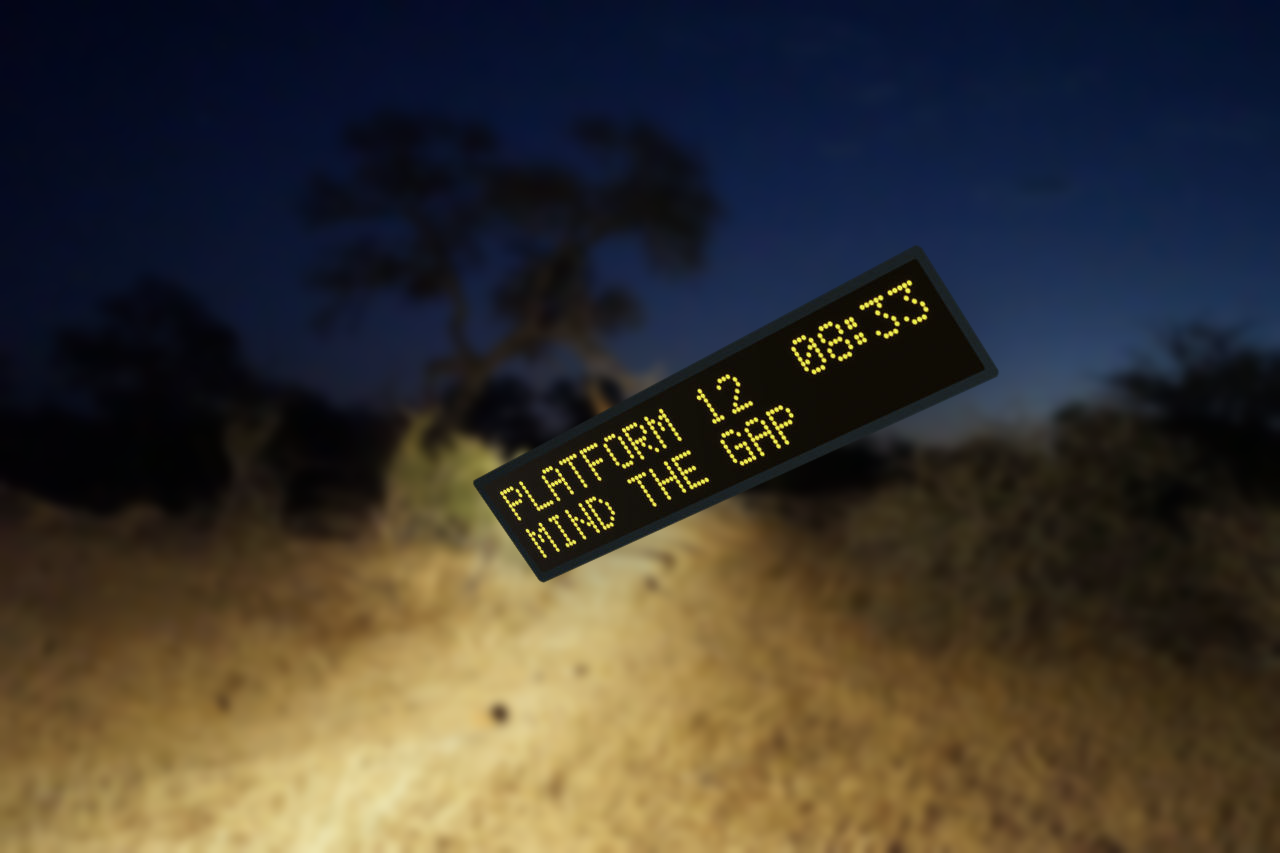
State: 8 h 33 min
